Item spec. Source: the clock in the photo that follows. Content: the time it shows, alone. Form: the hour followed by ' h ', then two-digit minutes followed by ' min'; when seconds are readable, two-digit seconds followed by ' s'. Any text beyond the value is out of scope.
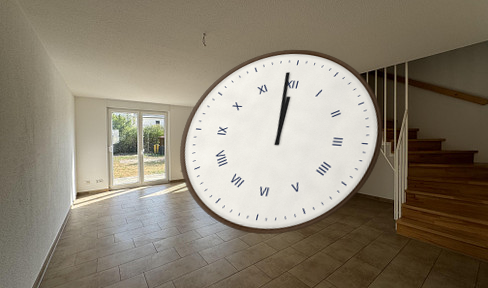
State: 11 h 59 min
